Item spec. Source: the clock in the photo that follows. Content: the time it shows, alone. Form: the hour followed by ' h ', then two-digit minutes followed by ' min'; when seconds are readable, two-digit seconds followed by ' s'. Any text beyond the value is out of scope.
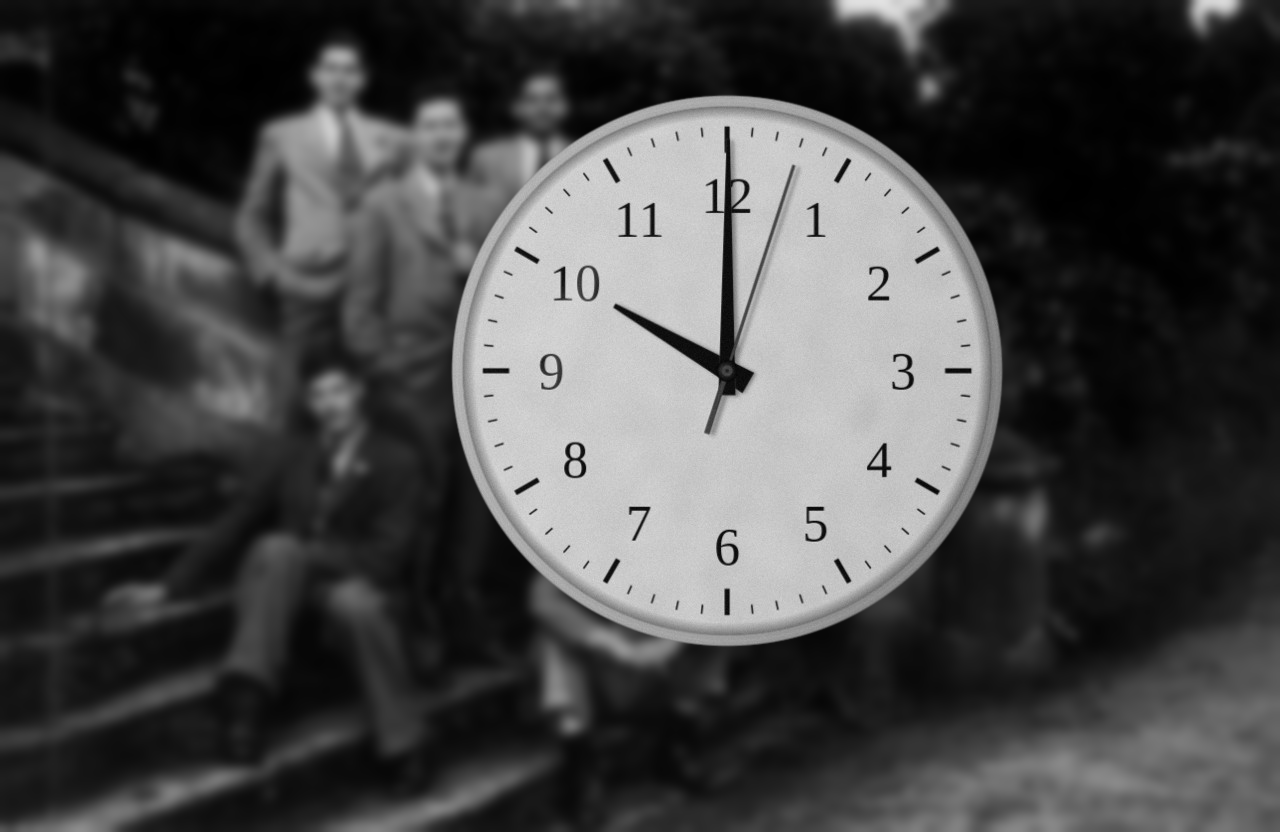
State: 10 h 00 min 03 s
